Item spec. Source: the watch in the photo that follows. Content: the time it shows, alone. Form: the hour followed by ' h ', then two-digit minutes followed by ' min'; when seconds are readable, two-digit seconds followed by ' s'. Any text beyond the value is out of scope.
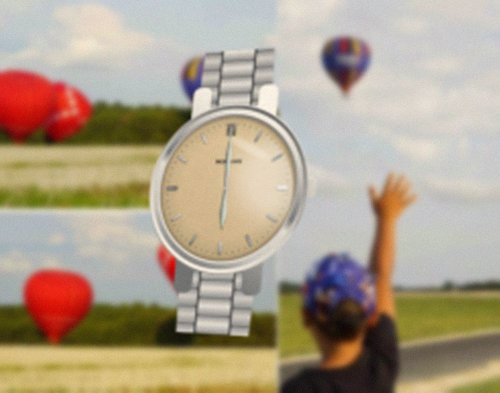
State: 6 h 00 min
